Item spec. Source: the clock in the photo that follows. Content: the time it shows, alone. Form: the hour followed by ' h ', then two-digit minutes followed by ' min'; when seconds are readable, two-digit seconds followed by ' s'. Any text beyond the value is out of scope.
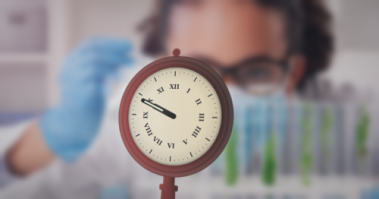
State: 9 h 49 min
